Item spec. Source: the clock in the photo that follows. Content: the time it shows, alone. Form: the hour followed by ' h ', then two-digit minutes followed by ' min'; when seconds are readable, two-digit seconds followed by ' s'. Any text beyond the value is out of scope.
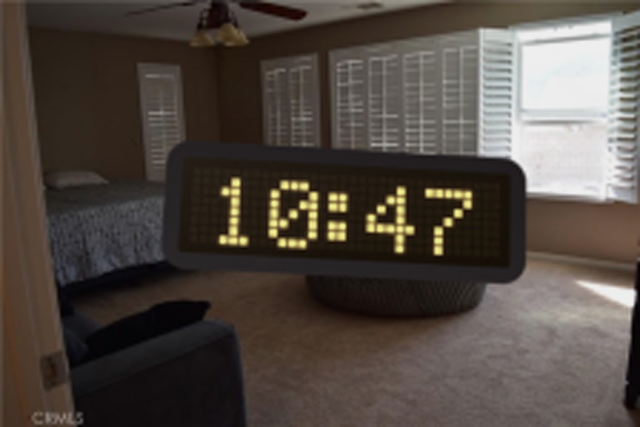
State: 10 h 47 min
